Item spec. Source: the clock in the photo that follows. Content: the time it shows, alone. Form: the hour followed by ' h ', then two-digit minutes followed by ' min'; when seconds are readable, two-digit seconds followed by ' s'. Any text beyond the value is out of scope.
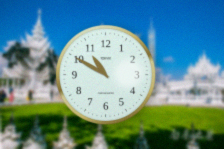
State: 10 h 50 min
